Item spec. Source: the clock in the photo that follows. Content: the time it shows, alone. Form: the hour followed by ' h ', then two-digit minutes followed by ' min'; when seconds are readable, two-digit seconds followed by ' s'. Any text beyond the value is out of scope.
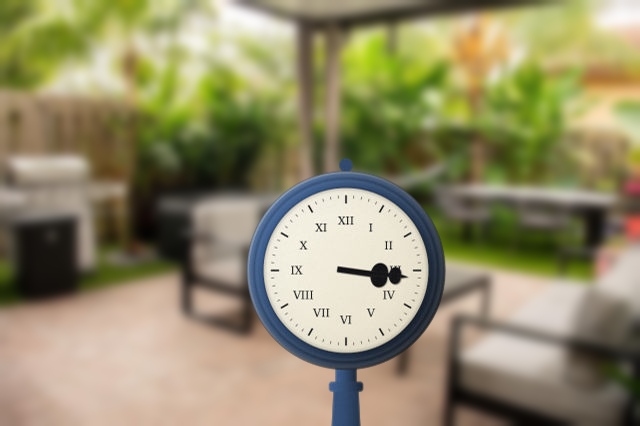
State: 3 h 16 min
